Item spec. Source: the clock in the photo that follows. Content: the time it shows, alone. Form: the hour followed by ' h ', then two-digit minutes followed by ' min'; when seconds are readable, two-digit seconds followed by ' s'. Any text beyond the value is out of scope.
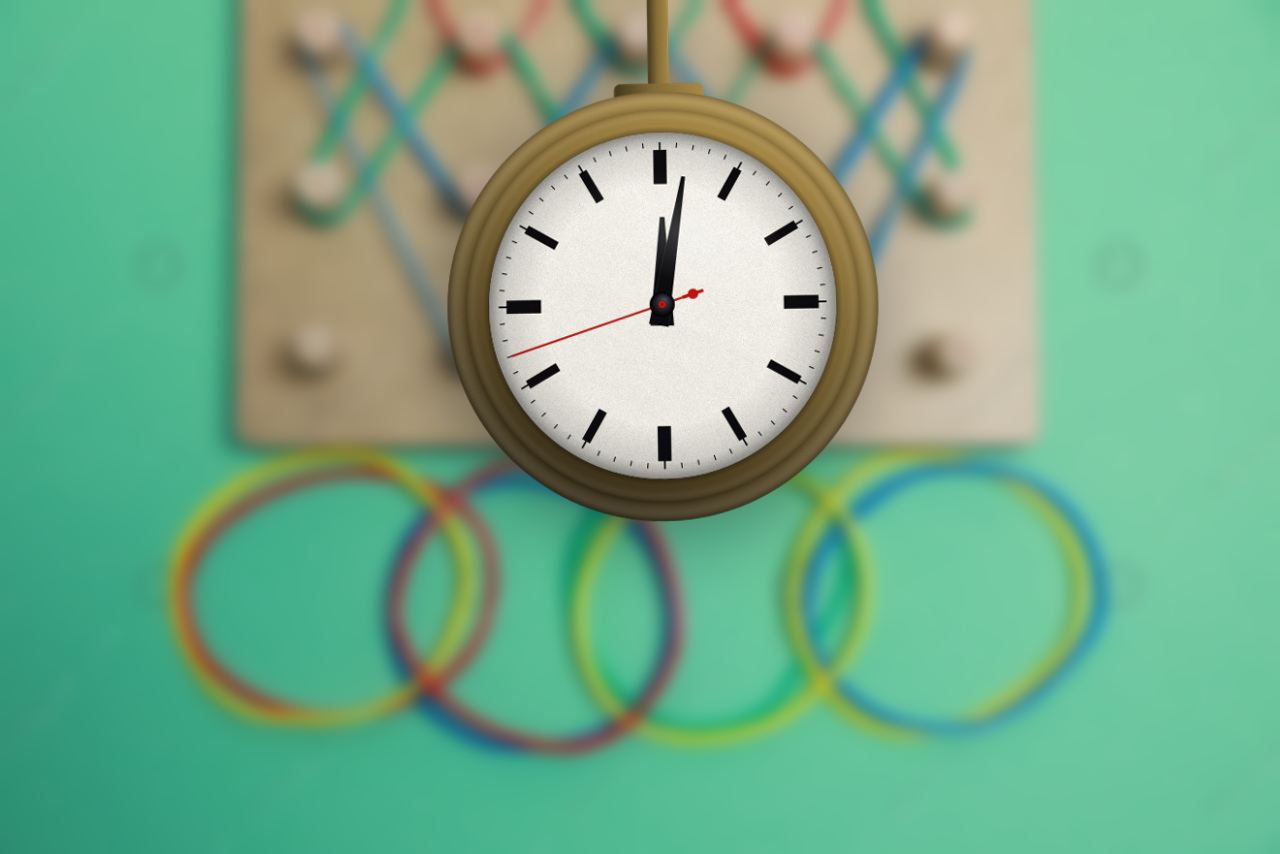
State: 12 h 01 min 42 s
